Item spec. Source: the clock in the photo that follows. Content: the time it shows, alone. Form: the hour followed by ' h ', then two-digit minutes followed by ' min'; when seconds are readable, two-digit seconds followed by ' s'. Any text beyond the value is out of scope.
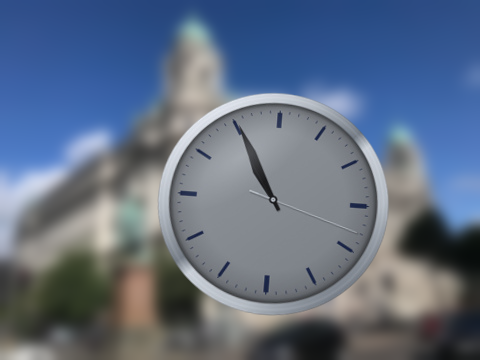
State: 10 h 55 min 18 s
